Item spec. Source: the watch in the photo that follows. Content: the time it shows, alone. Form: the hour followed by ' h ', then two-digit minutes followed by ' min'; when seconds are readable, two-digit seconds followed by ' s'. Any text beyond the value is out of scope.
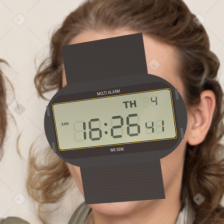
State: 16 h 26 min 41 s
